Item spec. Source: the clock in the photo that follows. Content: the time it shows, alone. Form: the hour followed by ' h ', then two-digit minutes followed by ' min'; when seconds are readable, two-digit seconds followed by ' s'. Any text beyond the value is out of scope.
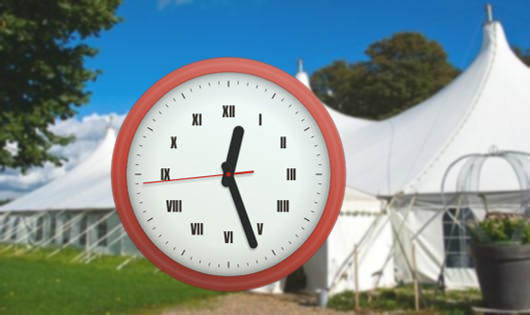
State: 12 h 26 min 44 s
